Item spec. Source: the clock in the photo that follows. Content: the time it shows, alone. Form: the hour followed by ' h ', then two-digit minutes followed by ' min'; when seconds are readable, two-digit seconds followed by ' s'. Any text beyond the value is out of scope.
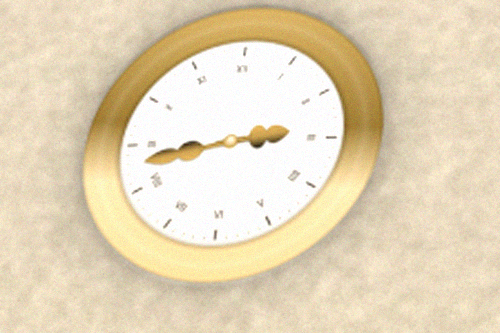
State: 2 h 43 min
